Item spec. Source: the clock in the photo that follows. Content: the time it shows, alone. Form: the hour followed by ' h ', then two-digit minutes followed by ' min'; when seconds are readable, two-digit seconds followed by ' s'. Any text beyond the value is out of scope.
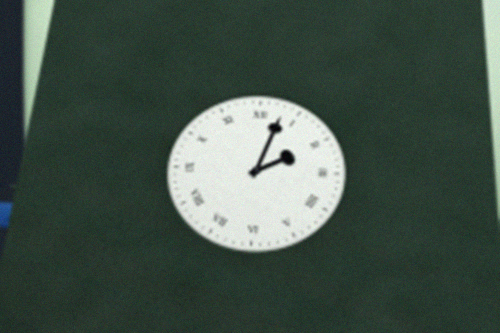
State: 2 h 03 min
